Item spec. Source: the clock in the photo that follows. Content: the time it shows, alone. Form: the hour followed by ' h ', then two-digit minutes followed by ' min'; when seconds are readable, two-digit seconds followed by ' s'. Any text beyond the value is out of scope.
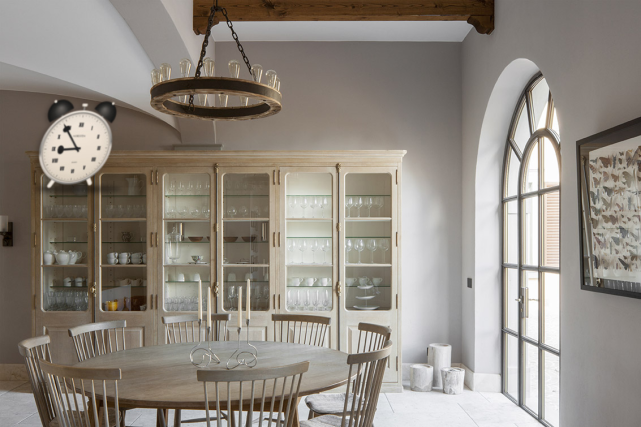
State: 8 h 54 min
